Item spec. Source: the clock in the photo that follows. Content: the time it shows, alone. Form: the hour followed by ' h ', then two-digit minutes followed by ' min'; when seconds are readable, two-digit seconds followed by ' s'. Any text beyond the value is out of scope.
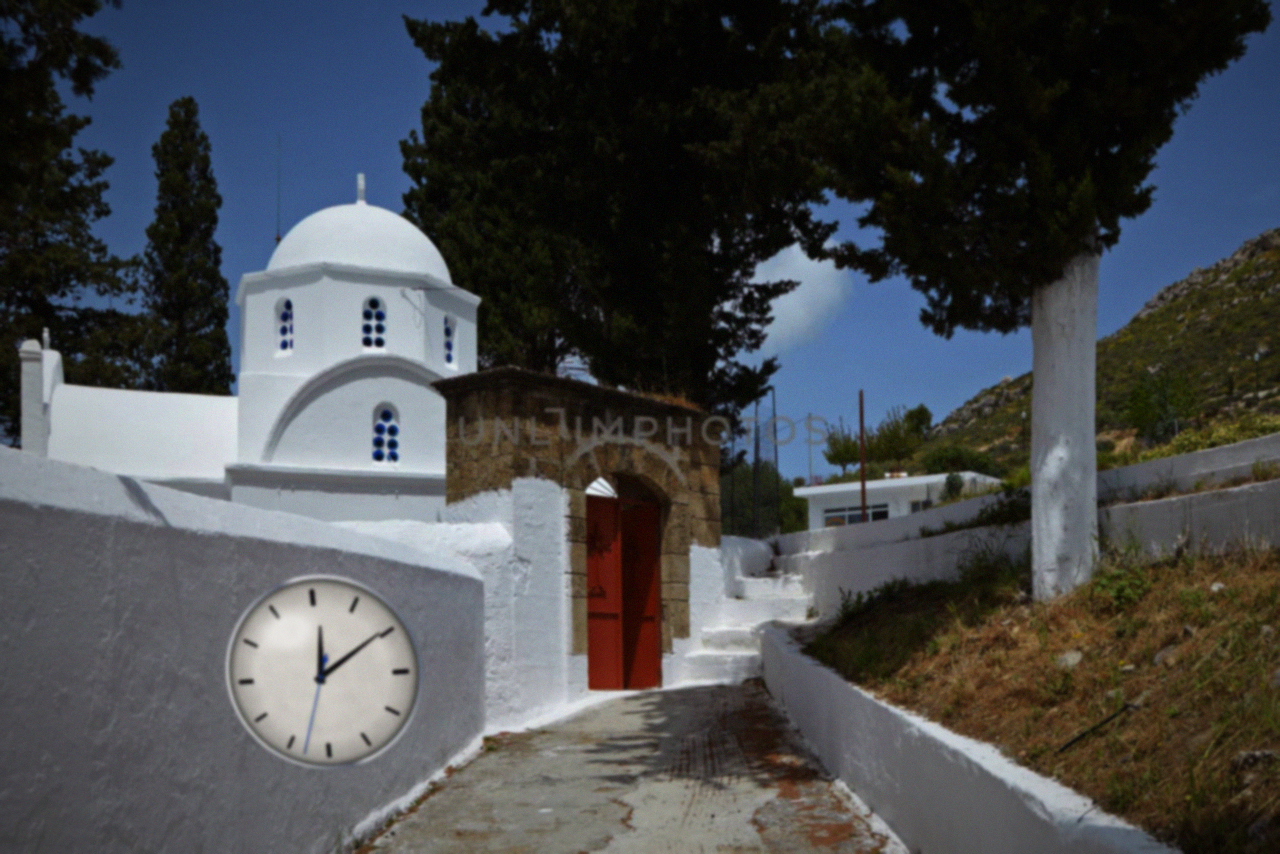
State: 12 h 09 min 33 s
